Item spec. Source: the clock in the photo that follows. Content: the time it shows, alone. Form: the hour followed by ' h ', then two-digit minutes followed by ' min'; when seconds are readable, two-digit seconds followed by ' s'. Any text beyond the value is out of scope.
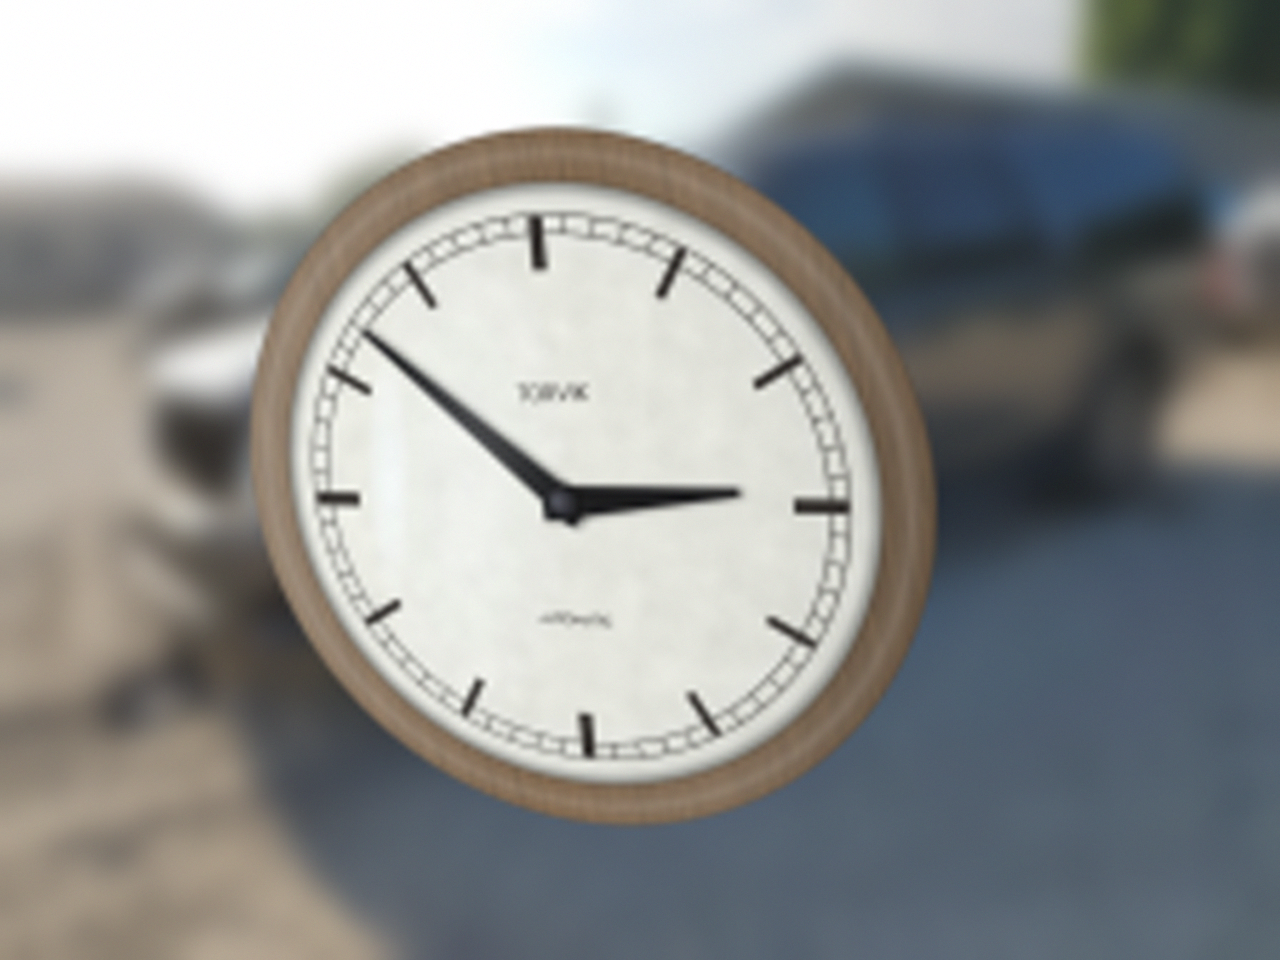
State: 2 h 52 min
